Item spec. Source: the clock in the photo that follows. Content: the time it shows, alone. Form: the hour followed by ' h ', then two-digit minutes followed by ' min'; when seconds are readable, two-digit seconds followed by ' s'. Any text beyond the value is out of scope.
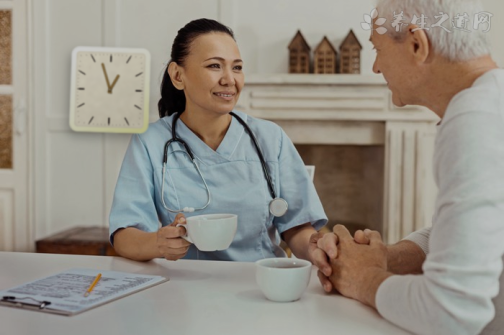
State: 12 h 57 min
